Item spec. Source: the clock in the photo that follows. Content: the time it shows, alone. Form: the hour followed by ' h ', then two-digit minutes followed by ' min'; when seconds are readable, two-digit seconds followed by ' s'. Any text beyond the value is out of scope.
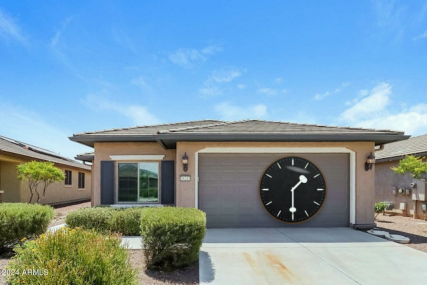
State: 1 h 30 min
